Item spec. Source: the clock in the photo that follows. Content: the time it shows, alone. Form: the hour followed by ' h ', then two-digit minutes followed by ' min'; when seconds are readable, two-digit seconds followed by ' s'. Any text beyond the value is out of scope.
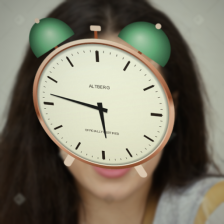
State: 5 h 47 min
